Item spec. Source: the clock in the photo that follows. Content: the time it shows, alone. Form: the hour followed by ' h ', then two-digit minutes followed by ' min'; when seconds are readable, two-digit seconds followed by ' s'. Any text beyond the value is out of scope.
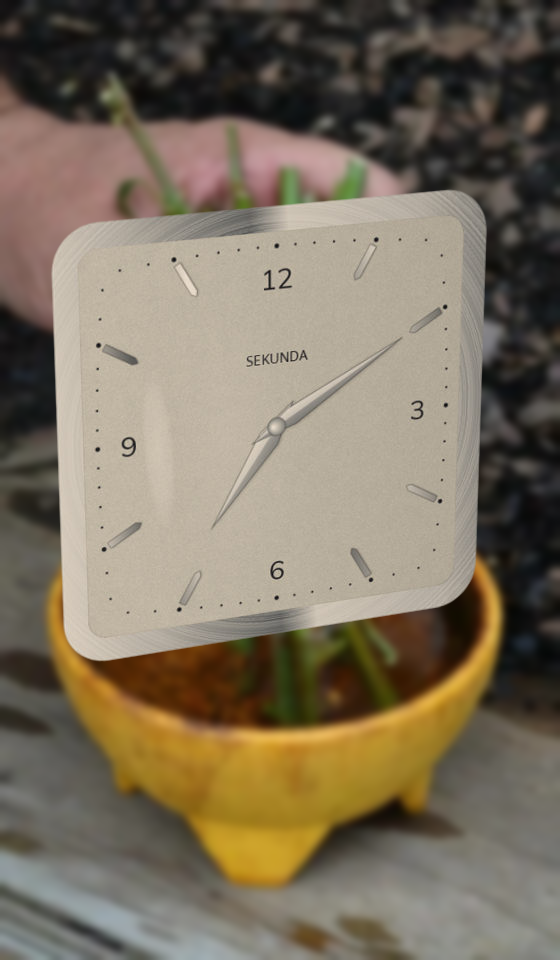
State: 7 h 10 min
